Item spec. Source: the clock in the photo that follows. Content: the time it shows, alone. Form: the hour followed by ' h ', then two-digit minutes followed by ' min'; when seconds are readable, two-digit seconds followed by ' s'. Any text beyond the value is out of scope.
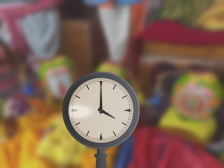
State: 4 h 00 min
